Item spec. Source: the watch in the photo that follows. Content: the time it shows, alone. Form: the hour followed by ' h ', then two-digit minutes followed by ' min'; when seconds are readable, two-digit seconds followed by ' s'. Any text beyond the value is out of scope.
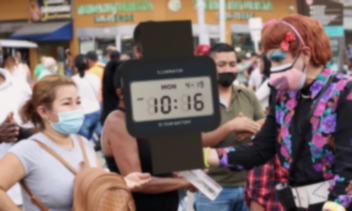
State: 10 h 16 min
